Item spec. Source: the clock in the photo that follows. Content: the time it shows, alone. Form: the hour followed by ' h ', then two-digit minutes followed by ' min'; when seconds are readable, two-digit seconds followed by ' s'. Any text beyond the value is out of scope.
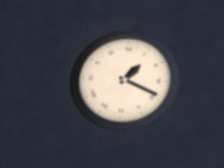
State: 1 h 19 min
